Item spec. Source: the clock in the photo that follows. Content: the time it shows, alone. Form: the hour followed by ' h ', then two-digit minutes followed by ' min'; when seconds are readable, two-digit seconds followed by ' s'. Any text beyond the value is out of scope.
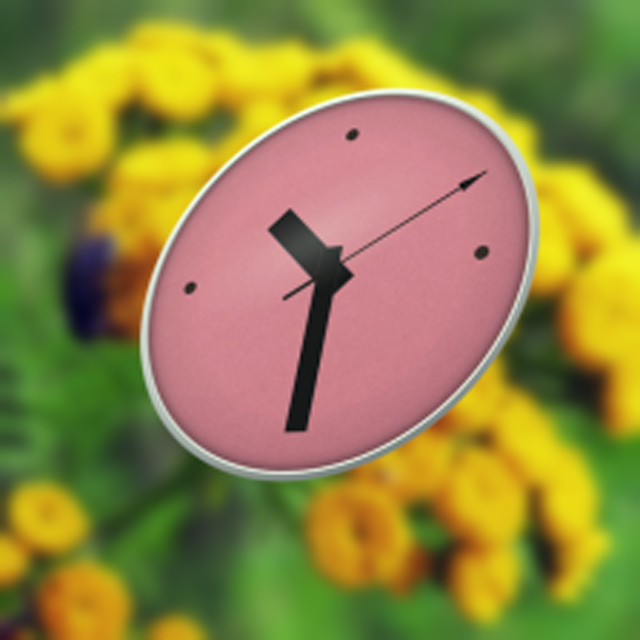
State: 10 h 30 min 10 s
